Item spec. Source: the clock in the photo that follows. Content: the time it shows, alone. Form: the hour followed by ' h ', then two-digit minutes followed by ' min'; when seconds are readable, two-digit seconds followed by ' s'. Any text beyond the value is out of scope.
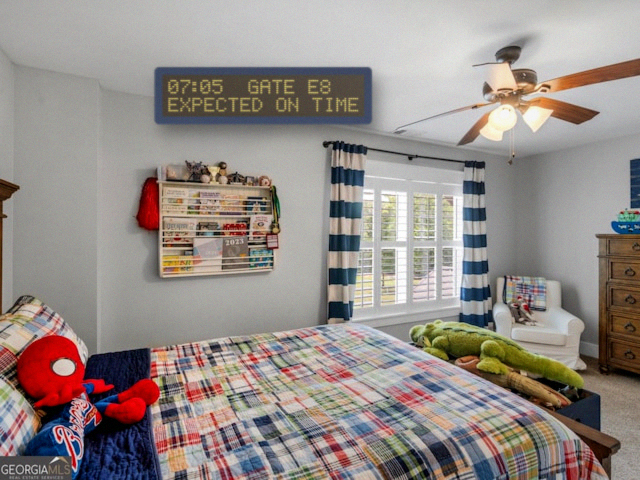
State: 7 h 05 min
